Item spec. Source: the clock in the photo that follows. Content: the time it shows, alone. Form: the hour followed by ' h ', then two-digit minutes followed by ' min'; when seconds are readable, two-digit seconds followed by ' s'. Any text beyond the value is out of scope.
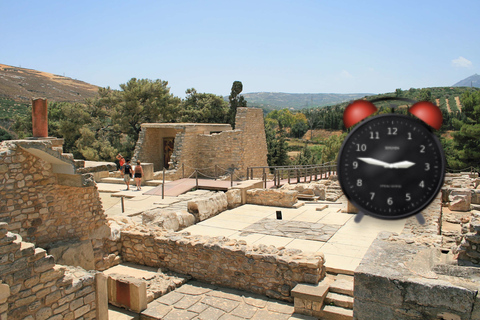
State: 2 h 47 min
